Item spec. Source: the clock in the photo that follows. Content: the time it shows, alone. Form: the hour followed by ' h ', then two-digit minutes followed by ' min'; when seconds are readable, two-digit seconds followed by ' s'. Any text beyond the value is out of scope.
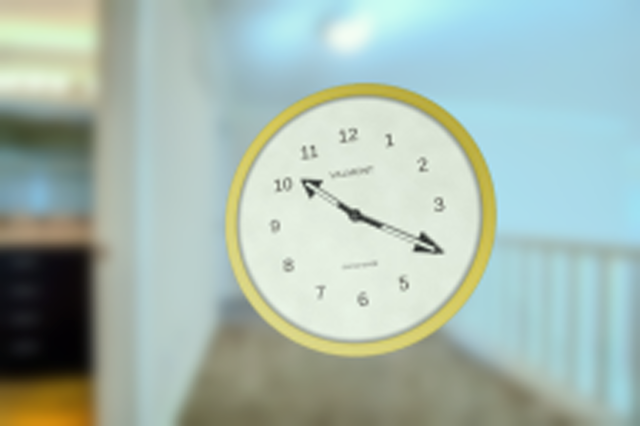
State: 10 h 20 min
